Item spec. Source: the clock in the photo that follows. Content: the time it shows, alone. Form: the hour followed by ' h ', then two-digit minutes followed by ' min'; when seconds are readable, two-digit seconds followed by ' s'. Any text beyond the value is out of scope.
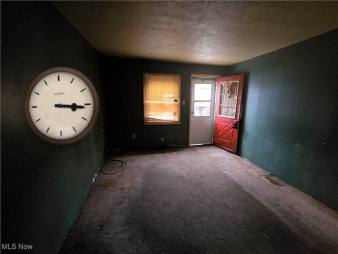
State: 3 h 16 min
